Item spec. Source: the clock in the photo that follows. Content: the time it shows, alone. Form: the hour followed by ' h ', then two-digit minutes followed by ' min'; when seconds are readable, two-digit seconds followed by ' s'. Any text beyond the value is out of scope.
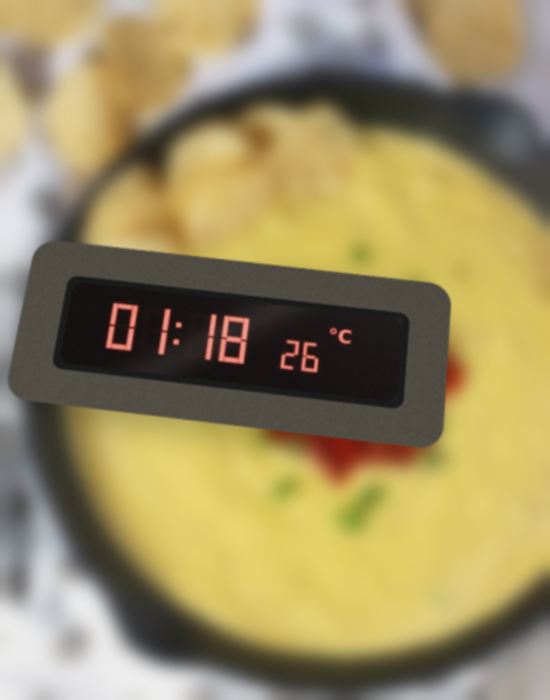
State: 1 h 18 min
